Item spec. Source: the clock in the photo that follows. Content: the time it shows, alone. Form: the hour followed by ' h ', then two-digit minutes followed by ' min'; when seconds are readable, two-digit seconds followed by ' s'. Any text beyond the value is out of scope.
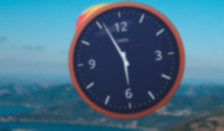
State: 5 h 56 min
